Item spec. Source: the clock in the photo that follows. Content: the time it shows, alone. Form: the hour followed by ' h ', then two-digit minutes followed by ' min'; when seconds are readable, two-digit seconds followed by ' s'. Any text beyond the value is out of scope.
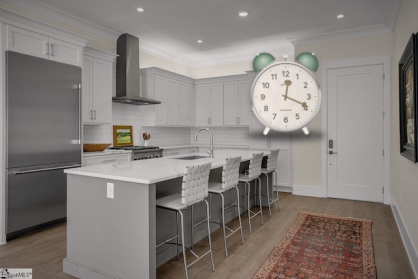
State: 12 h 19 min
